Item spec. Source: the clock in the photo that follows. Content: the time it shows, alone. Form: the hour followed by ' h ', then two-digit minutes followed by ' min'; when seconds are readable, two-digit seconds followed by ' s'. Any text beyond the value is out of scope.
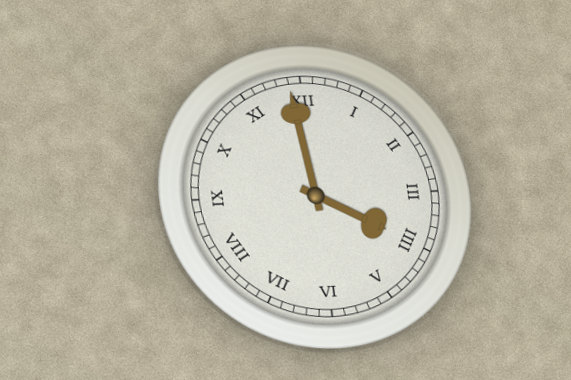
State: 3 h 59 min
